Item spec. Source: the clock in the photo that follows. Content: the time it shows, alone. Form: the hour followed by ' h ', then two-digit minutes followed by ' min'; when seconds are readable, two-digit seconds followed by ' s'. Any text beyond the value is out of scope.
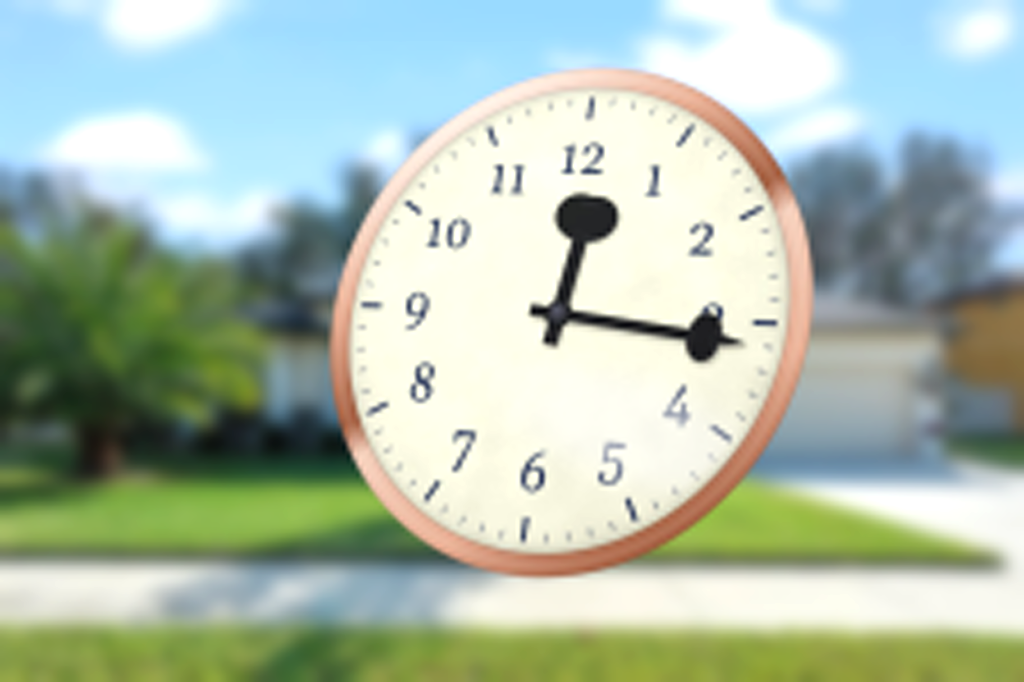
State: 12 h 16 min
